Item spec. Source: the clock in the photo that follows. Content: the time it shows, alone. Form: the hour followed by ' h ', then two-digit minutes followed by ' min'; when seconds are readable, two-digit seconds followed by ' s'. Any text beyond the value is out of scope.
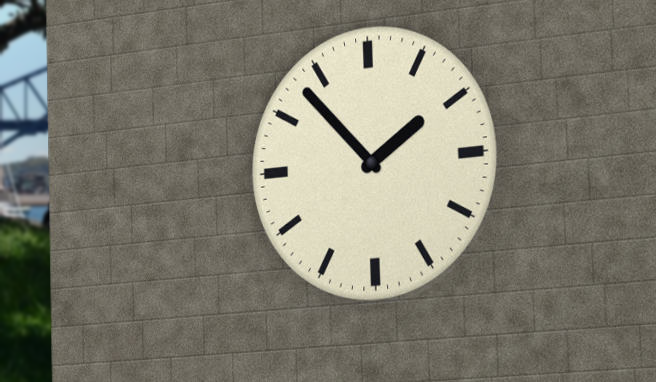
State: 1 h 53 min
